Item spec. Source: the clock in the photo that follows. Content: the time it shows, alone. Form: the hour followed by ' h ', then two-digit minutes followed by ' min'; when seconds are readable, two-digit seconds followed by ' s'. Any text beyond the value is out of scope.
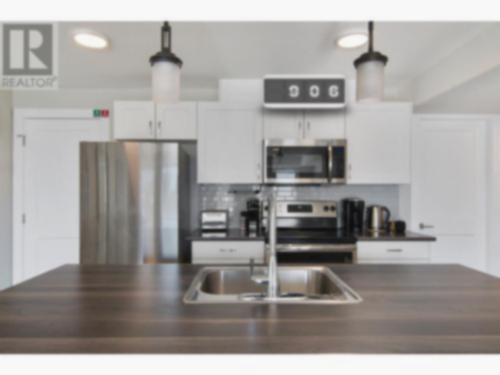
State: 9 h 06 min
